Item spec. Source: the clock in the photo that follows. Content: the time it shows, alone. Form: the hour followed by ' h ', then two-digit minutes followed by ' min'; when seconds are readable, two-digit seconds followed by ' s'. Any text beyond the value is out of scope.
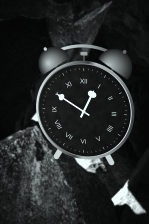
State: 12 h 50 min
